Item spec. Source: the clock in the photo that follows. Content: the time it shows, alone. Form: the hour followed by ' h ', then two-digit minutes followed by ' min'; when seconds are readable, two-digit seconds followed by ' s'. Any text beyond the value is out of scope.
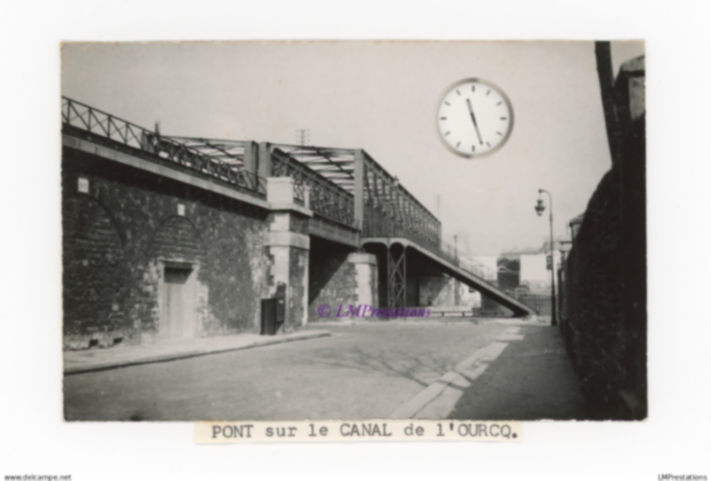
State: 11 h 27 min
